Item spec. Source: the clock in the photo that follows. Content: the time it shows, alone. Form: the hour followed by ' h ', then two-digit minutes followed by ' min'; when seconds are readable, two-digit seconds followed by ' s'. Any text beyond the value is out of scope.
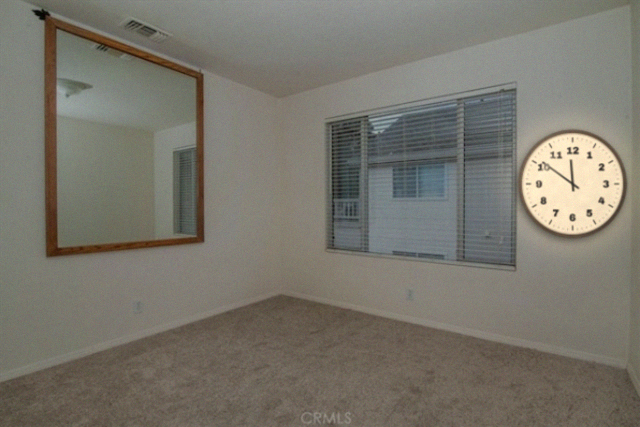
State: 11 h 51 min
